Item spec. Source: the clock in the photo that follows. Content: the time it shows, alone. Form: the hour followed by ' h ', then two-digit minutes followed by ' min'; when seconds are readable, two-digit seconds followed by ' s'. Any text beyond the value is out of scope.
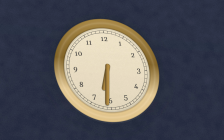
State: 6 h 31 min
